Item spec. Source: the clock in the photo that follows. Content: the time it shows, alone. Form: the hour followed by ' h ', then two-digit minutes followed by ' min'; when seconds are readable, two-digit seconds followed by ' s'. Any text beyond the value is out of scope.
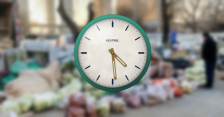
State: 4 h 29 min
